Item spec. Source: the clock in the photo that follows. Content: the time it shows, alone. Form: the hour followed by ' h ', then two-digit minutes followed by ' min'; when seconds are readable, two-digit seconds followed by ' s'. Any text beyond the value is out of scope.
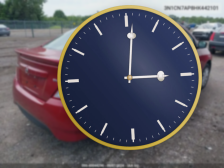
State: 3 h 01 min
